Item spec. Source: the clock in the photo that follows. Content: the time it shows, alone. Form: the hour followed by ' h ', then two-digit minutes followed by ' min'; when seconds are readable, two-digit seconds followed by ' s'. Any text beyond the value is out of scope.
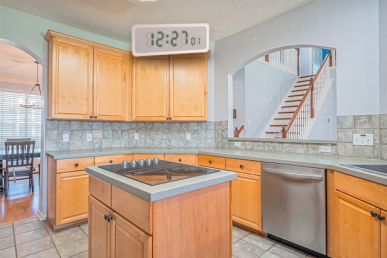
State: 12 h 27 min 01 s
